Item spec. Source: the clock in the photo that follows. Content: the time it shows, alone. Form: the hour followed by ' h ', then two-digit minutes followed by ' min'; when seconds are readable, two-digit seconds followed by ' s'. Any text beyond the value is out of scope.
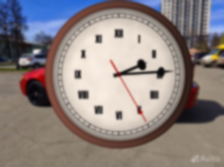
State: 2 h 14 min 25 s
